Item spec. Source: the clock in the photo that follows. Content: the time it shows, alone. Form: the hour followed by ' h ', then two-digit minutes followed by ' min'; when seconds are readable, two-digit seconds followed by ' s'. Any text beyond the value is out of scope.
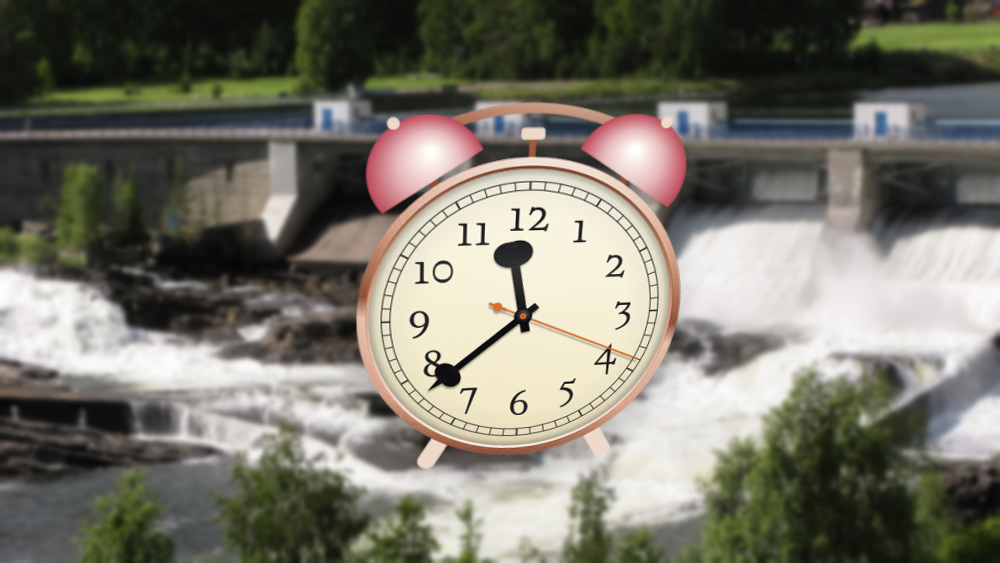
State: 11 h 38 min 19 s
